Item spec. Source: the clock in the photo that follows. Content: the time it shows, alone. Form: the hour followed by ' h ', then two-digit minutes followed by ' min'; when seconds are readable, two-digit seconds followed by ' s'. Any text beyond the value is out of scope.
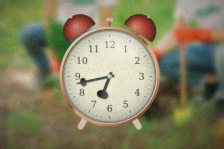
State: 6 h 43 min
